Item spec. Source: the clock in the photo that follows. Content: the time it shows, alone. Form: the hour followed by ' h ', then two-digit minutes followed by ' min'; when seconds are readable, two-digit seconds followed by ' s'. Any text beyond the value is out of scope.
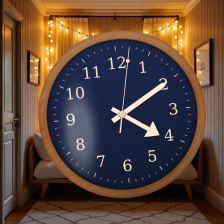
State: 4 h 10 min 02 s
